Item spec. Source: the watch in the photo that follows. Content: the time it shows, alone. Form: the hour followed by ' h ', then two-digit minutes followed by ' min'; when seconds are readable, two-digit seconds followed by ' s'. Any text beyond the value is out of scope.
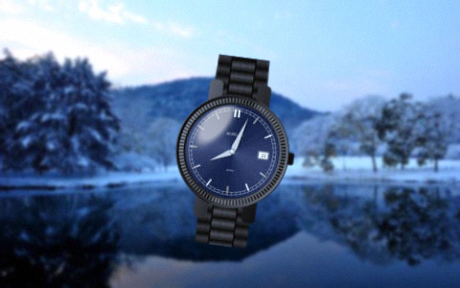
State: 8 h 03 min
